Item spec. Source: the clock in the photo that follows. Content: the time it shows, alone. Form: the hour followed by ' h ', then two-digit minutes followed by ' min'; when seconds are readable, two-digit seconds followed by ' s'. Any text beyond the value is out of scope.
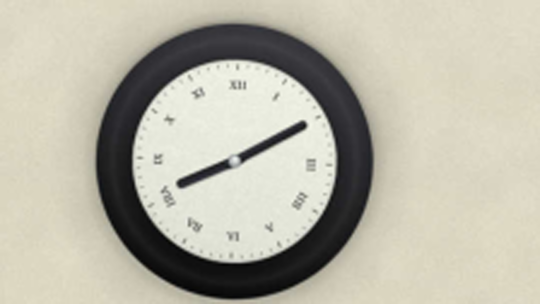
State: 8 h 10 min
